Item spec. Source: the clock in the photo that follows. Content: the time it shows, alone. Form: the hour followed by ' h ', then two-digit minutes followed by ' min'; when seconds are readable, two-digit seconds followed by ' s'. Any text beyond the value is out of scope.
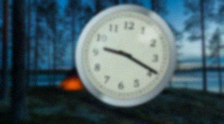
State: 9 h 19 min
